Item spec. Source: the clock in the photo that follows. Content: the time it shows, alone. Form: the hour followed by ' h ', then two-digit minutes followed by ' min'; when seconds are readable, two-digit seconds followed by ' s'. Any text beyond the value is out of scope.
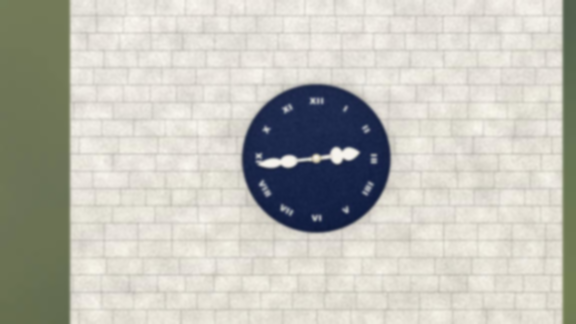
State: 2 h 44 min
